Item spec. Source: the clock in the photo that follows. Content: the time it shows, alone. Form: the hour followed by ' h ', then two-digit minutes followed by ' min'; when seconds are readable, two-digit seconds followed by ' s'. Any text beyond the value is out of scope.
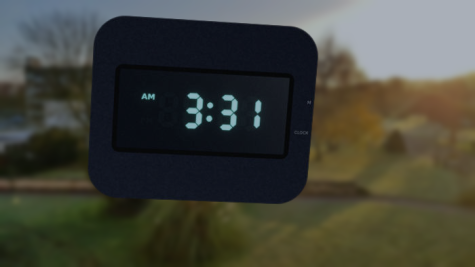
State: 3 h 31 min
